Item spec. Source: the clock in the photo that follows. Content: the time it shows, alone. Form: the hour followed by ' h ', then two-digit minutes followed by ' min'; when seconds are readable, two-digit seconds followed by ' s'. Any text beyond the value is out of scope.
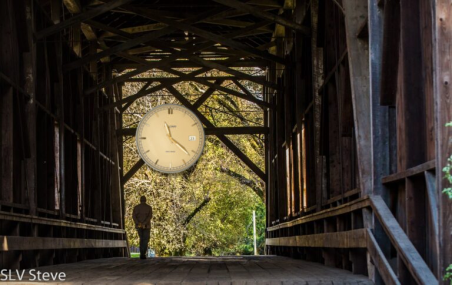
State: 11 h 22 min
